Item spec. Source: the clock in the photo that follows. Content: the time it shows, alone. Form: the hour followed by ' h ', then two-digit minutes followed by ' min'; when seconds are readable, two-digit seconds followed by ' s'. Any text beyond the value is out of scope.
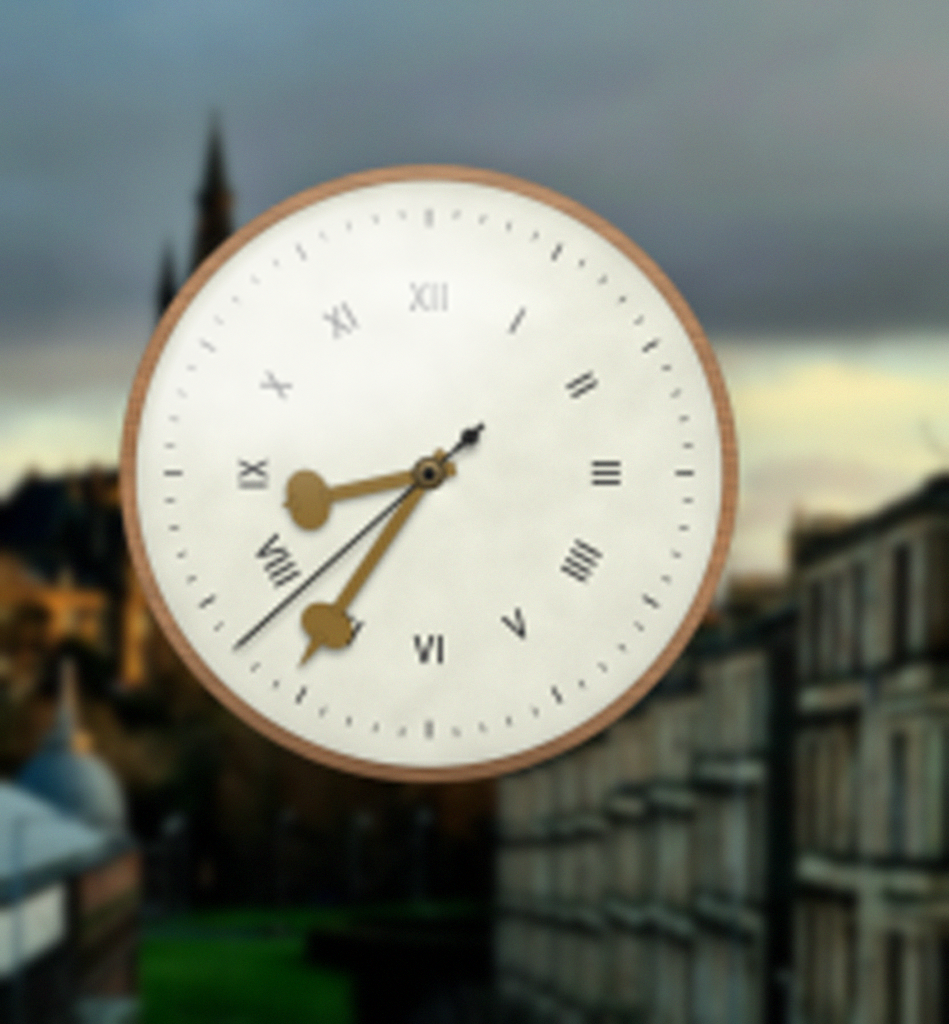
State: 8 h 35 min 38 s
